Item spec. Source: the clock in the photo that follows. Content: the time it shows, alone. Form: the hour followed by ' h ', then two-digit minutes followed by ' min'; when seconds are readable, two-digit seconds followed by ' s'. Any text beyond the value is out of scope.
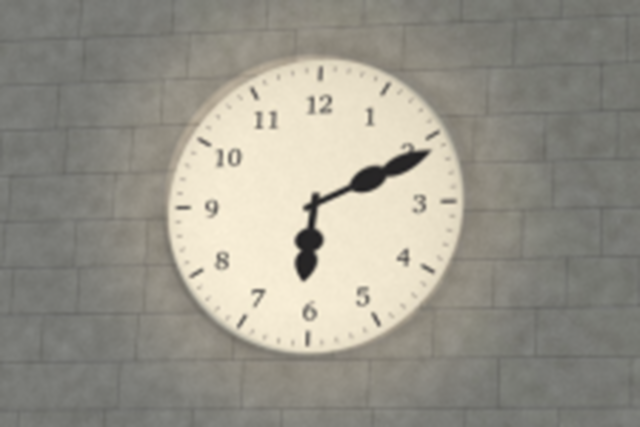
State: 6 h 11 min
